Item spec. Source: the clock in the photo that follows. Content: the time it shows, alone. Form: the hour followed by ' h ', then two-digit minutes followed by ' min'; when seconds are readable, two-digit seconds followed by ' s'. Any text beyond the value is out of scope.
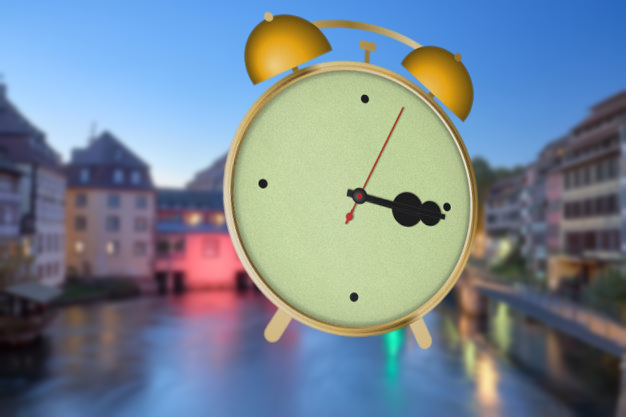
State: 3 h 16 min 04 s
